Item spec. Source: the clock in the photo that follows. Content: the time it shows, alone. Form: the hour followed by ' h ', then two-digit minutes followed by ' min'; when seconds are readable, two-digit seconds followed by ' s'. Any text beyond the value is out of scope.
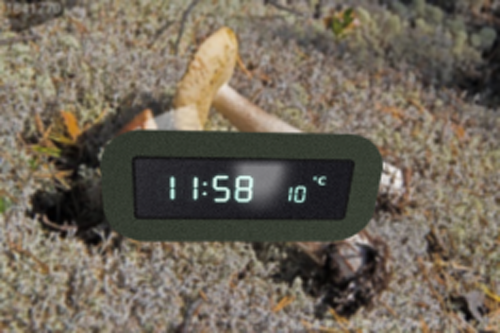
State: 11 h 58 min
